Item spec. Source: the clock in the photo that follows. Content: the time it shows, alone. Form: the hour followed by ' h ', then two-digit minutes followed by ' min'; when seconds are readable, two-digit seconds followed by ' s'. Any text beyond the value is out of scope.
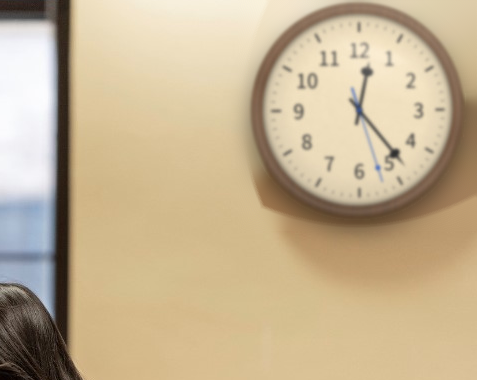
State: 12 h 23 min 27 s
